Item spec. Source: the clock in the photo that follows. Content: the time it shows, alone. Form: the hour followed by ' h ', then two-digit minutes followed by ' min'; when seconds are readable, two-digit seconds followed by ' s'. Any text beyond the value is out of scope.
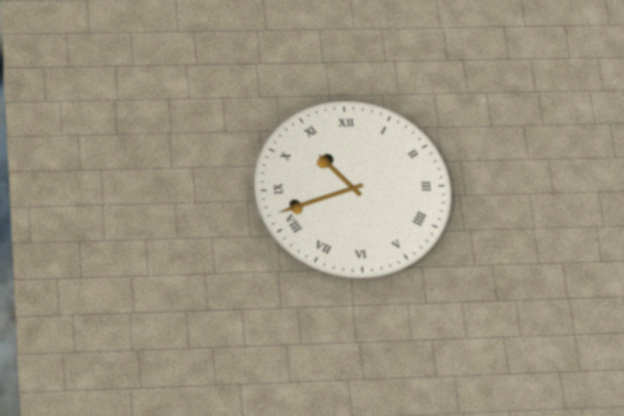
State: 10 h 42 min
